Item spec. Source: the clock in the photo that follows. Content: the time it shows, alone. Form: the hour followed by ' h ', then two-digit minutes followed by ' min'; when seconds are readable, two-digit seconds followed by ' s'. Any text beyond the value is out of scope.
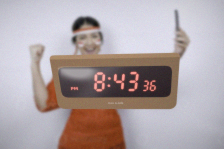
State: 8 h 43 min 36 s
